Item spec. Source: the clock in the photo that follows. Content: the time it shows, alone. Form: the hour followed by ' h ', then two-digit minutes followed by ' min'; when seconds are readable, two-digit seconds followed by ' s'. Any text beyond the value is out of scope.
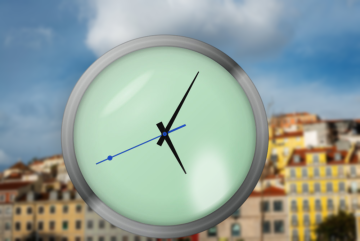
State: 5 h 04 min 41 s
